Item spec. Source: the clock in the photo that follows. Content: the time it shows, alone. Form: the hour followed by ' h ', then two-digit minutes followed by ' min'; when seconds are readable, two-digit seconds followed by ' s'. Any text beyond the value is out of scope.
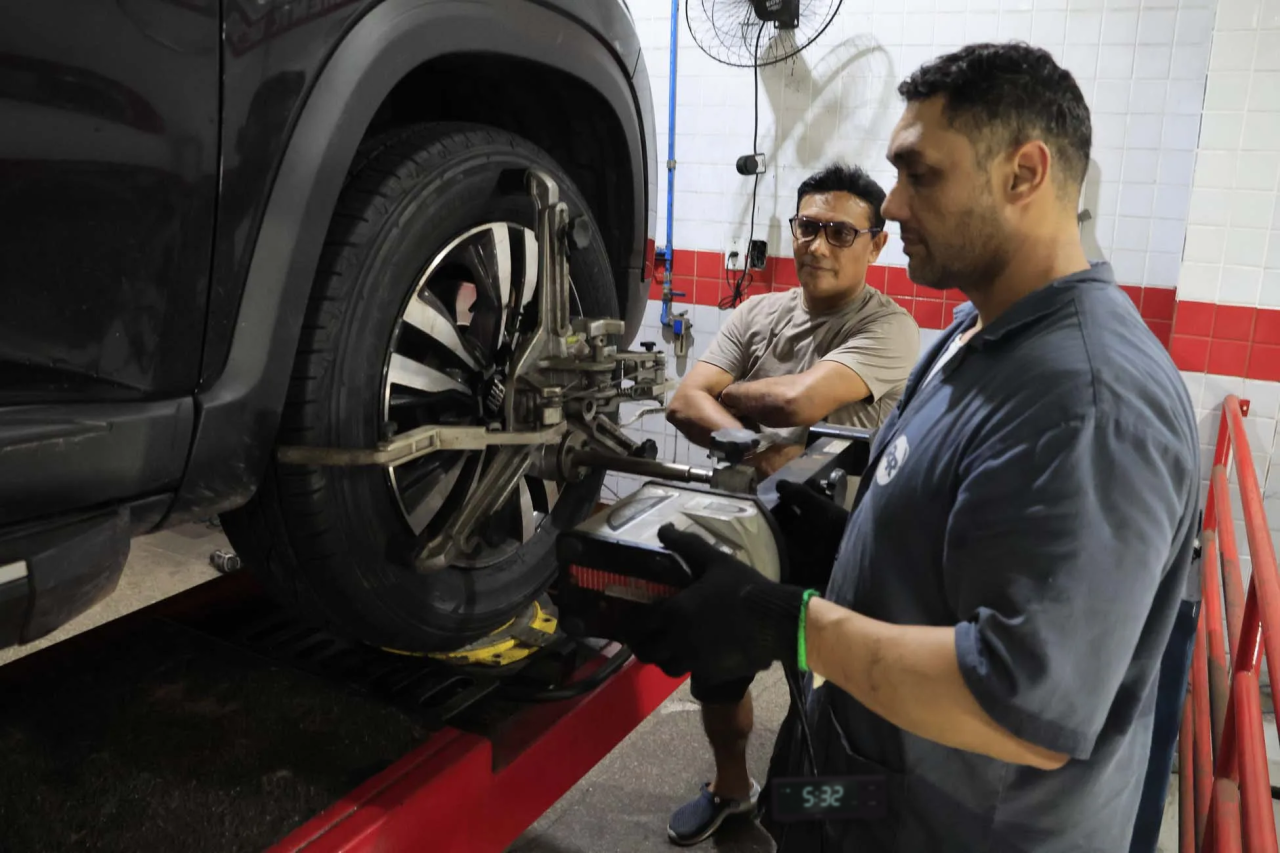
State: 5 h 32 min
